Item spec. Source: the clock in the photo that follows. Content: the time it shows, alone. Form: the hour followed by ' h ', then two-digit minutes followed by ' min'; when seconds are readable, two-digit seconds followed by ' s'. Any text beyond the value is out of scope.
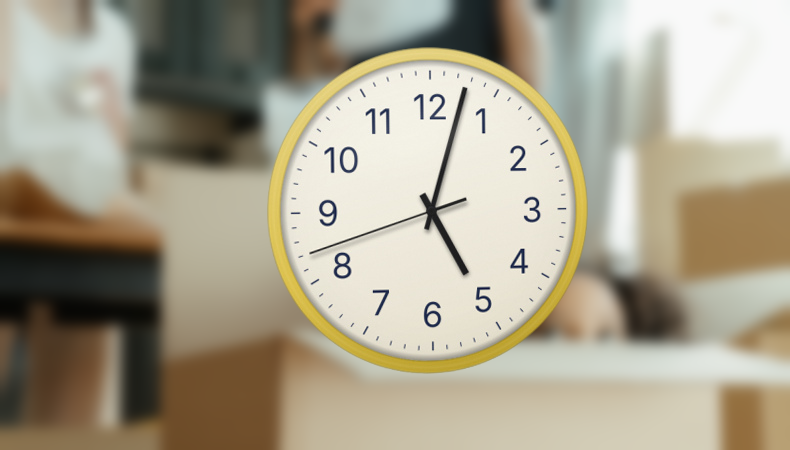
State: 5 h 02 min 42 s
